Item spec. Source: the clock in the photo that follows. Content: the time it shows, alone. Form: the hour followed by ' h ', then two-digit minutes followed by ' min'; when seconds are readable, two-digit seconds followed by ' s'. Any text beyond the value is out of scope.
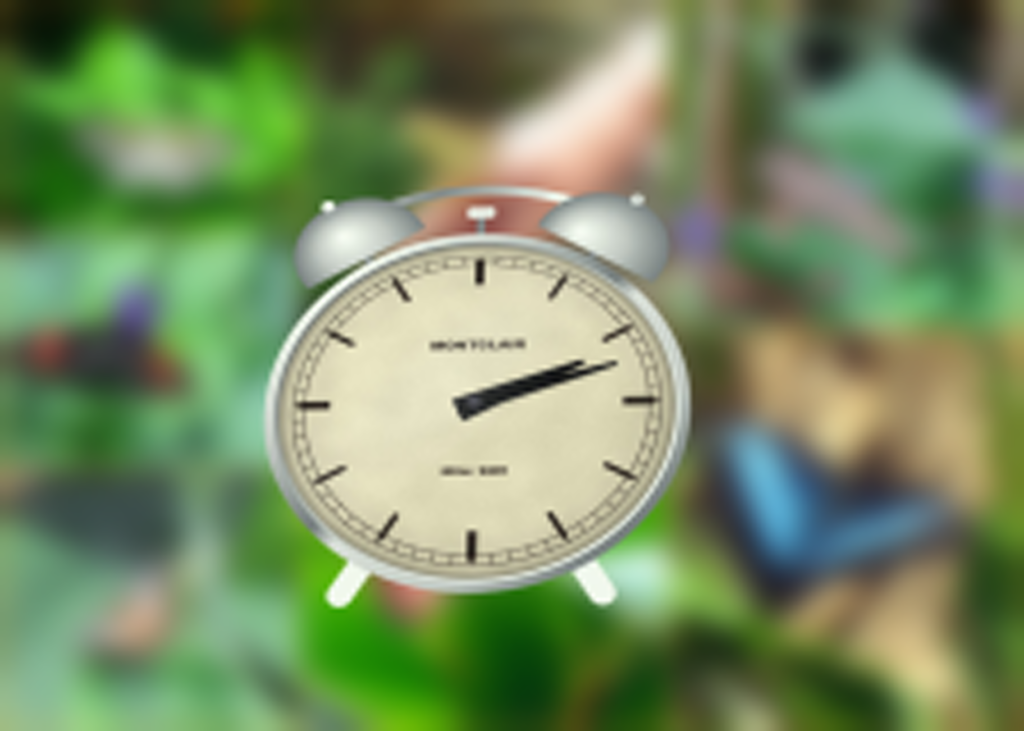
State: 2 h 12 min
